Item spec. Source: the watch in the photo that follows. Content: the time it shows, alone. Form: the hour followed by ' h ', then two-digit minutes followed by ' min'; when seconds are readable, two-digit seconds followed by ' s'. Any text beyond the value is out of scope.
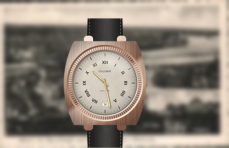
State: 10 h 28 min
